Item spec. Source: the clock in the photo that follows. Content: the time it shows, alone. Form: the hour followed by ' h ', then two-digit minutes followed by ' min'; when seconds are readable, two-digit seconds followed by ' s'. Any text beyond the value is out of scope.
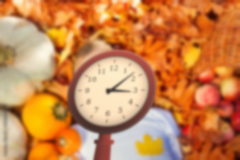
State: 3 h 08 min
